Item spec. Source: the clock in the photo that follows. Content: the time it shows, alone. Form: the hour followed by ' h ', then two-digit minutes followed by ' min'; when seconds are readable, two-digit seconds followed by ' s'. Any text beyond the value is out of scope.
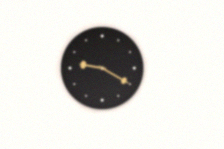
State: 9 h 20 min
